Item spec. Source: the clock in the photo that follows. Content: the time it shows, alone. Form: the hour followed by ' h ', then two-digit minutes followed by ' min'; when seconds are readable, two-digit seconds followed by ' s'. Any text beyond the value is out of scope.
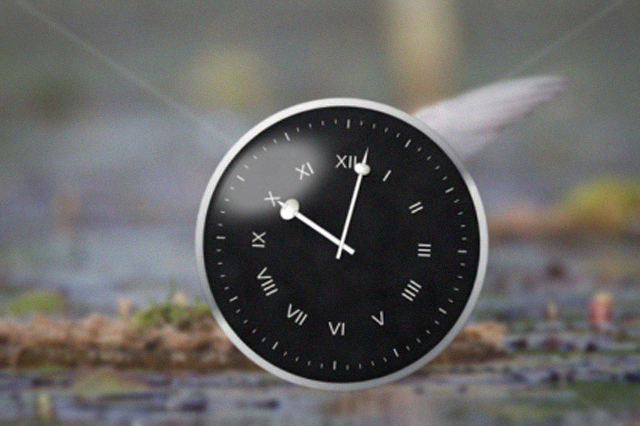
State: 10 h 02 min
